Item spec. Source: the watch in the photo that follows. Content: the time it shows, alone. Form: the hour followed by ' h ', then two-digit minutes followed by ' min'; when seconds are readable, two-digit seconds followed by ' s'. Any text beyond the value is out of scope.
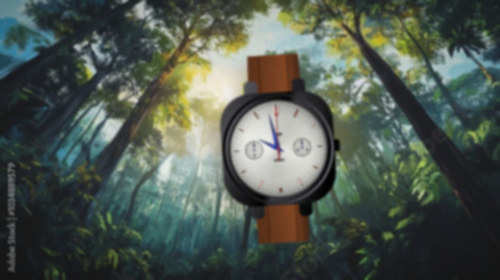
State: 9 h 58 min
